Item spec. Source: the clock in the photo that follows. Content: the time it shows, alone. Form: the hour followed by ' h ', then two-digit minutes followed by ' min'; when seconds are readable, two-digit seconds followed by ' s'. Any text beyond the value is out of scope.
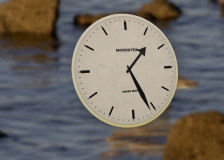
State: 1 h 26 min
